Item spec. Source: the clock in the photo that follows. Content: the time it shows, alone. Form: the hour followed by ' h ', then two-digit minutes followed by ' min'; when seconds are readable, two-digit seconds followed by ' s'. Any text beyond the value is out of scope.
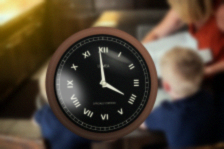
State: 3 h 59 min
